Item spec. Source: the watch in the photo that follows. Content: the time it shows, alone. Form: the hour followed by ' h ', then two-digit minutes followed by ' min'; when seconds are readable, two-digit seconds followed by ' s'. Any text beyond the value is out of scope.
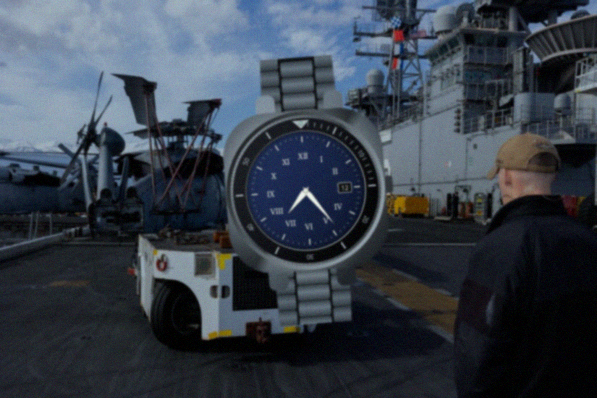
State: 7 h 24 min
